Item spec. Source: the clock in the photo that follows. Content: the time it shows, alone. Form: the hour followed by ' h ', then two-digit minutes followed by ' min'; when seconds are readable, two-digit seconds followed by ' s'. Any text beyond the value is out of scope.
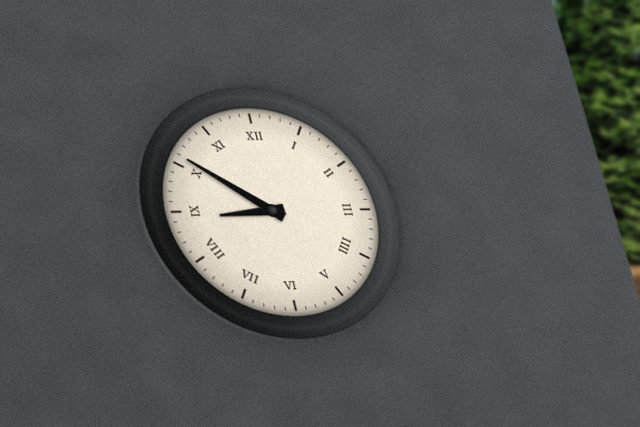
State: 8 h 51 min
